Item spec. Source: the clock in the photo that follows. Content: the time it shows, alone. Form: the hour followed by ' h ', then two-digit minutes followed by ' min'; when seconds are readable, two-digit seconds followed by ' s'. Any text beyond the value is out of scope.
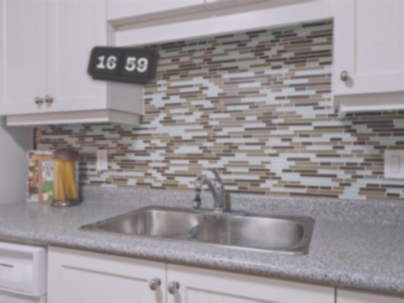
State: 16 h 59 min
